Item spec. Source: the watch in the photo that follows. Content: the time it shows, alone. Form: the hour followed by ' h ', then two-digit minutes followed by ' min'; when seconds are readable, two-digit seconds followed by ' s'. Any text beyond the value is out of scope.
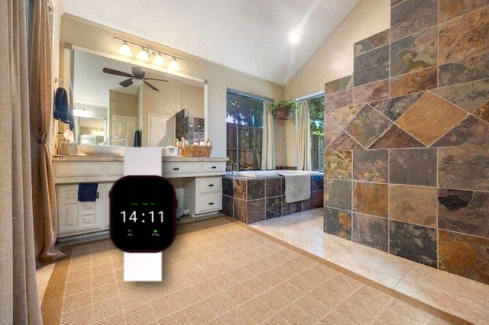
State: 14 h 11 min
